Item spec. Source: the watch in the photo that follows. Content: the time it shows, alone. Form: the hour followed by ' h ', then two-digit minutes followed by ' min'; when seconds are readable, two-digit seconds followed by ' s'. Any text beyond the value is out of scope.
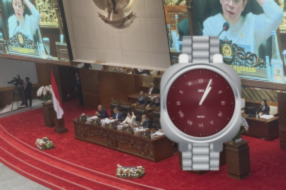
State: 1 h 04 min
